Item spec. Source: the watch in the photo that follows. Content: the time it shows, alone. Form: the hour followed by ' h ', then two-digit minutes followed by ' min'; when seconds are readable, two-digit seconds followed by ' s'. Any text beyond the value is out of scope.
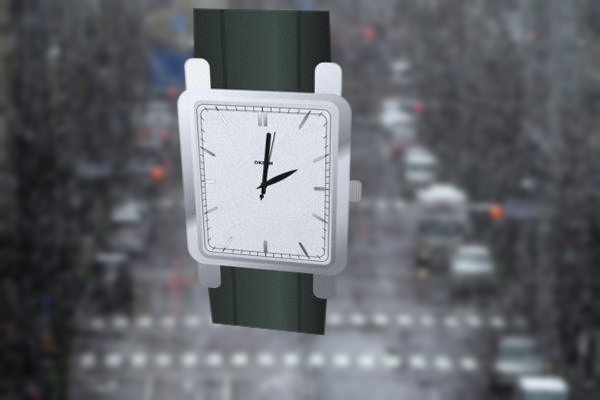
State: 2 h 01 min 02 s
